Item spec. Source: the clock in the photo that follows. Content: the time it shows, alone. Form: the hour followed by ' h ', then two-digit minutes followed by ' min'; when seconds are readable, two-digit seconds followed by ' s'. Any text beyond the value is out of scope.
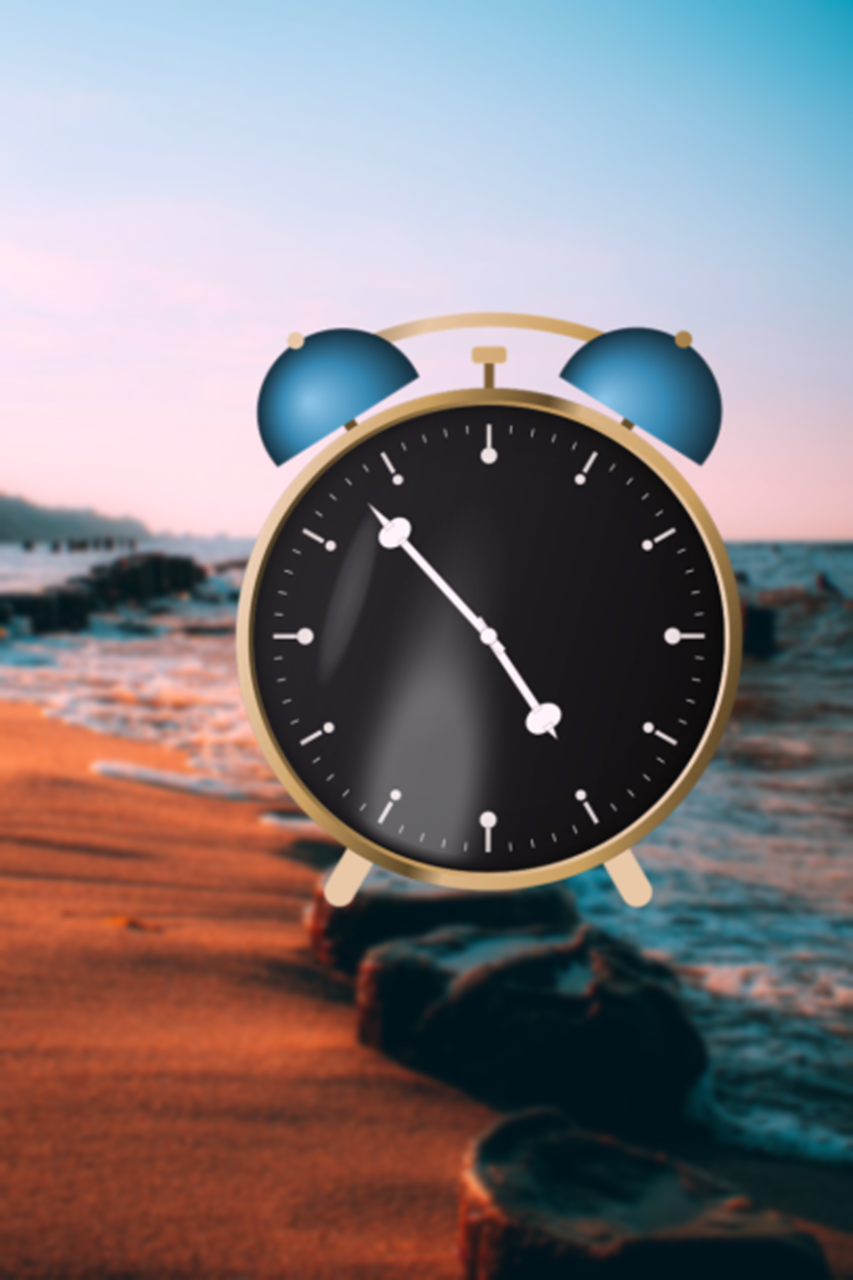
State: 4 h 53 min
